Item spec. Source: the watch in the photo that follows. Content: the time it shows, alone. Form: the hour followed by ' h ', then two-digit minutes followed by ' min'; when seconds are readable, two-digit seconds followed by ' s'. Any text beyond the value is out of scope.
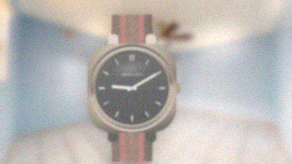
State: 9 h 10 min
